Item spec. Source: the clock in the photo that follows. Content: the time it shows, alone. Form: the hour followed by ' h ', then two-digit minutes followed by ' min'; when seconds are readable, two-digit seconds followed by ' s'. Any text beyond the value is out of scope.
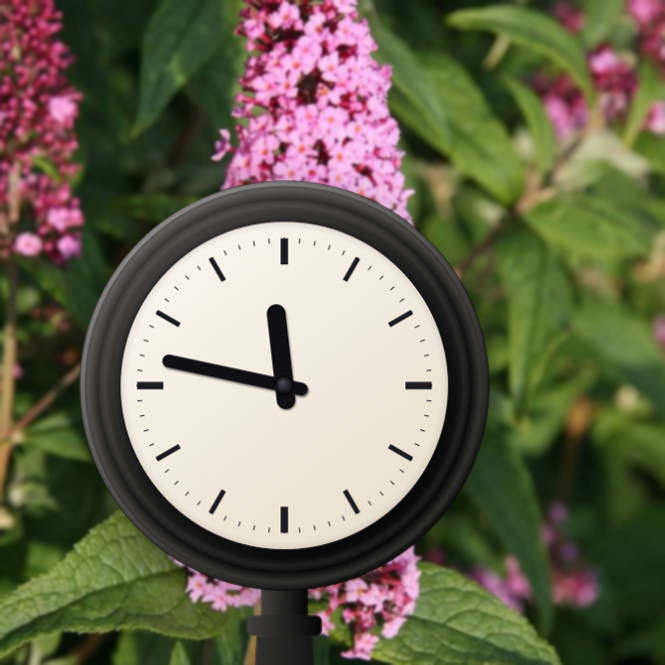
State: 11 h 47 min
